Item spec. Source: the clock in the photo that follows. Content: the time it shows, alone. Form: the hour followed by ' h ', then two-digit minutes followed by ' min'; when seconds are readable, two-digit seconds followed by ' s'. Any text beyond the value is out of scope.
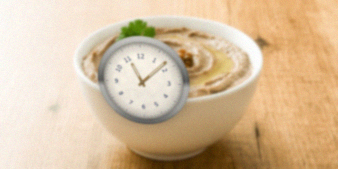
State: 11 h 08 min
